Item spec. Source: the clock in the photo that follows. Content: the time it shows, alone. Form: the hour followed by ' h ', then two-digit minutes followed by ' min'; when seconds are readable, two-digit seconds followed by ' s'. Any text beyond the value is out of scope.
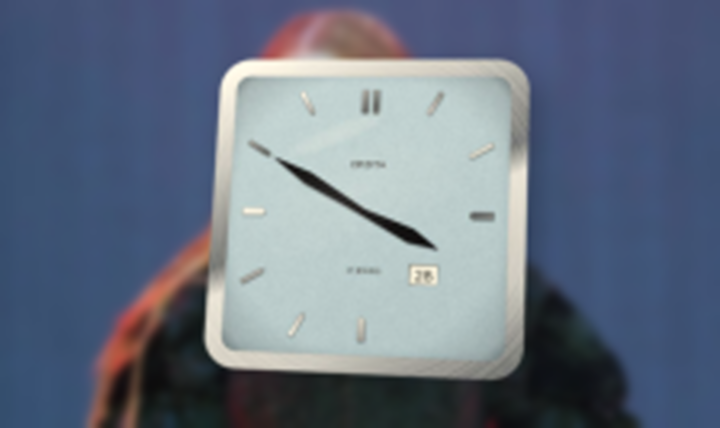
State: 3 h 50 min
